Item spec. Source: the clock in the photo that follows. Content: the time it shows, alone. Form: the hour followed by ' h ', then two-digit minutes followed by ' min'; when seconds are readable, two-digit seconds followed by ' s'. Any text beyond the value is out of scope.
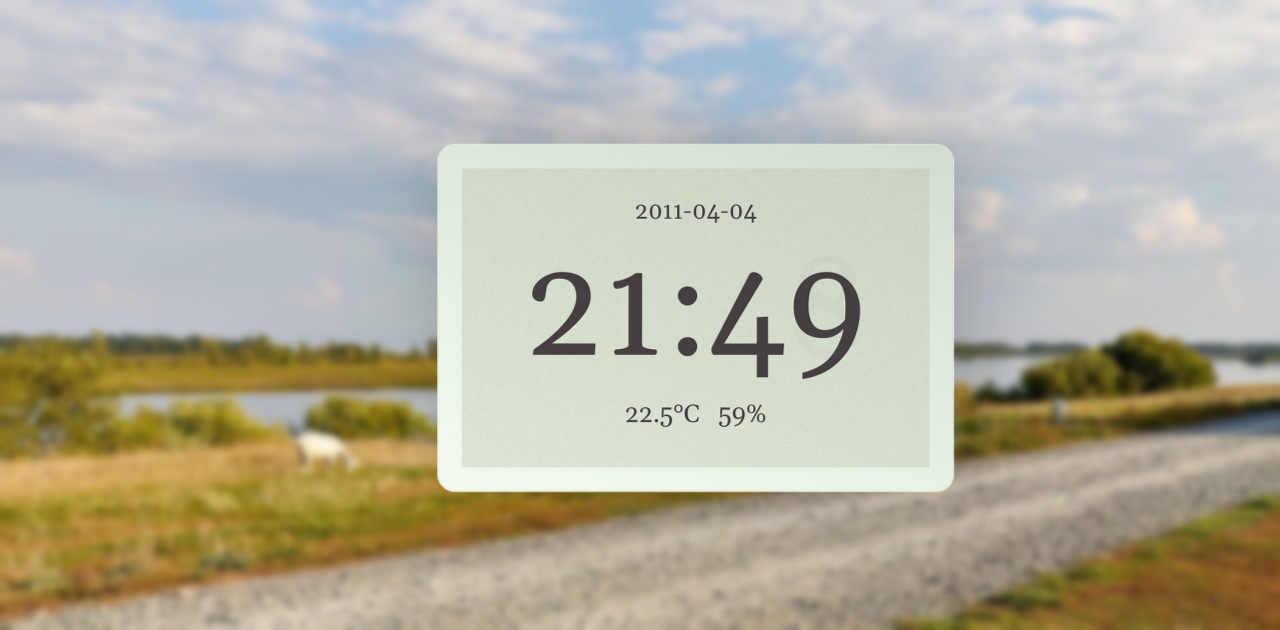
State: 21 h 49 min
